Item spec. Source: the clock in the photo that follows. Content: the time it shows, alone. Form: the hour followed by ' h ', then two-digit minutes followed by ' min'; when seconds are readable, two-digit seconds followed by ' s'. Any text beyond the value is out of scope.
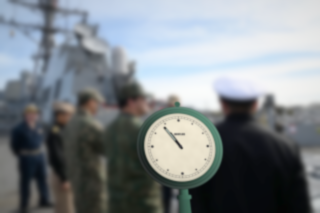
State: 10 h 54 min
